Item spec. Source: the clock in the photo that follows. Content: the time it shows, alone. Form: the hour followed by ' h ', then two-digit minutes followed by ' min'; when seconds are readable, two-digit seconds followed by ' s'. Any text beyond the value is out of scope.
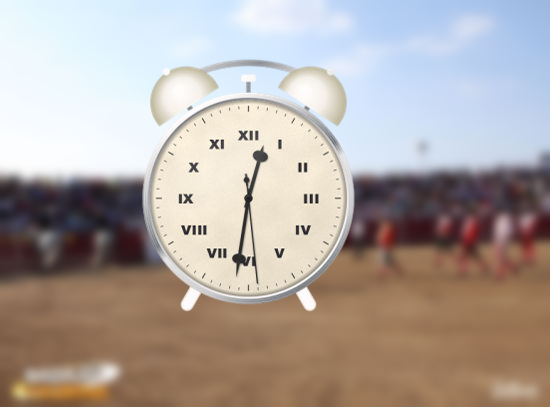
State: 12 h 31 min 29 s
